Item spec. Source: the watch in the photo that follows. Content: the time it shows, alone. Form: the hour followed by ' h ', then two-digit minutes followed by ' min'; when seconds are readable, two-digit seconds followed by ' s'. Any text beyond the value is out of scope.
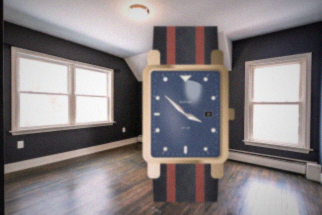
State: 3 h 52 min
